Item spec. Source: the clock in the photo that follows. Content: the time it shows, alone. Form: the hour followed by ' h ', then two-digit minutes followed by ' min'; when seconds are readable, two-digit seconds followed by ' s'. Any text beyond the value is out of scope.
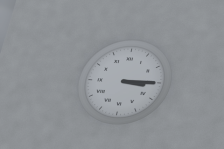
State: 3 h 15 min
